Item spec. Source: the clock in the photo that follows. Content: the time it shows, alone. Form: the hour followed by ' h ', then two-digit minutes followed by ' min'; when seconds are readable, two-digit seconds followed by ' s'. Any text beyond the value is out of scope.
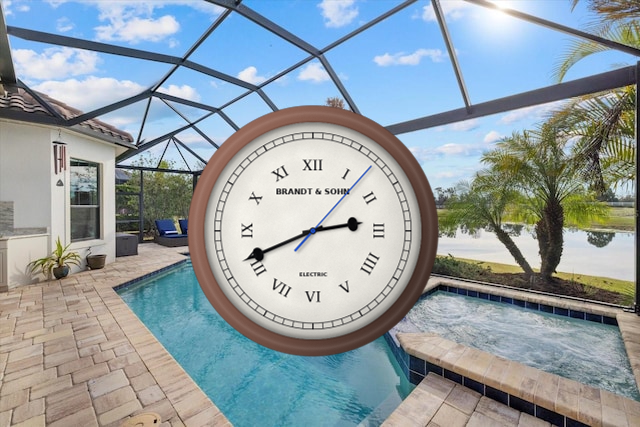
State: 2 h 41 min 07 s
